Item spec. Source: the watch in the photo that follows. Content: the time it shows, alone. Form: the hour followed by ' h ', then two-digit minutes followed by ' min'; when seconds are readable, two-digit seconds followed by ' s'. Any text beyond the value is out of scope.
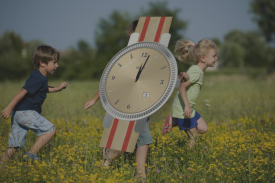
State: 12 h 02 min
